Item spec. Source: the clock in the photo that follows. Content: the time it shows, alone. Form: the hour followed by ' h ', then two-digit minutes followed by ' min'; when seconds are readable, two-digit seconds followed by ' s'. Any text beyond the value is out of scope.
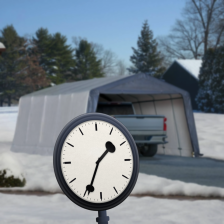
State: 1 h 34 min
